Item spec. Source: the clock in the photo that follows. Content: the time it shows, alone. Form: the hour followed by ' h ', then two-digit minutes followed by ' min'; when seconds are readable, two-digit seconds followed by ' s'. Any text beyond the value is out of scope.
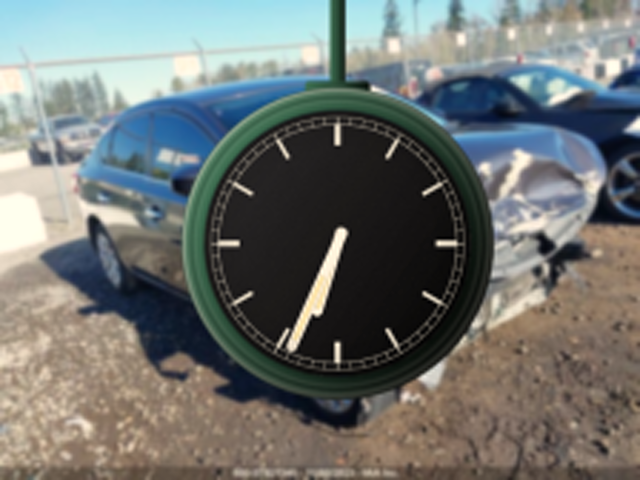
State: 6 h 34 min
